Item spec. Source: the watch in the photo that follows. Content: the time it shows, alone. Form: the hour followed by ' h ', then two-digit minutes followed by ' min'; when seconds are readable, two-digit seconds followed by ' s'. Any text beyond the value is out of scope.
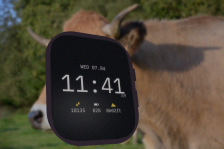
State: 11 h 41 min
